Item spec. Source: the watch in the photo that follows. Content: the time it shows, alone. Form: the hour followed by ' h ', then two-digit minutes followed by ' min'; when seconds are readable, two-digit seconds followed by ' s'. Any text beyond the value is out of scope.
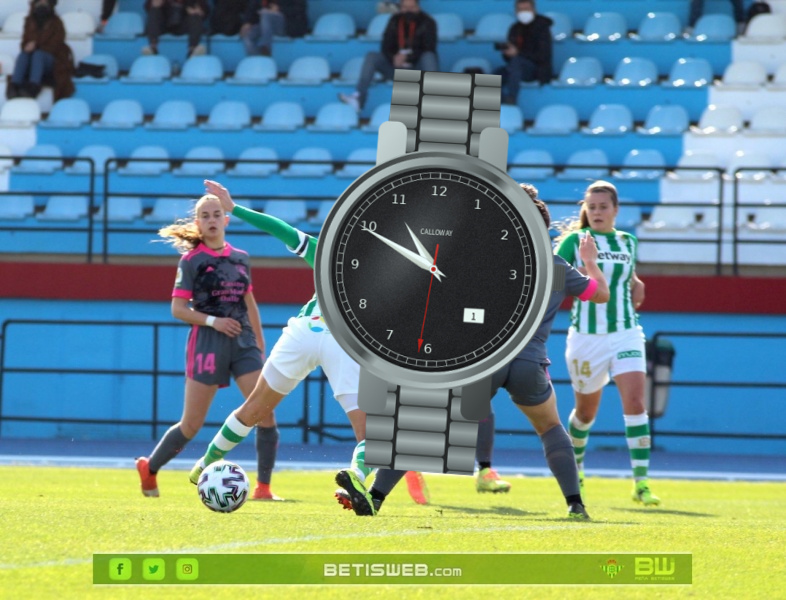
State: 10 h 49 min 31 s
